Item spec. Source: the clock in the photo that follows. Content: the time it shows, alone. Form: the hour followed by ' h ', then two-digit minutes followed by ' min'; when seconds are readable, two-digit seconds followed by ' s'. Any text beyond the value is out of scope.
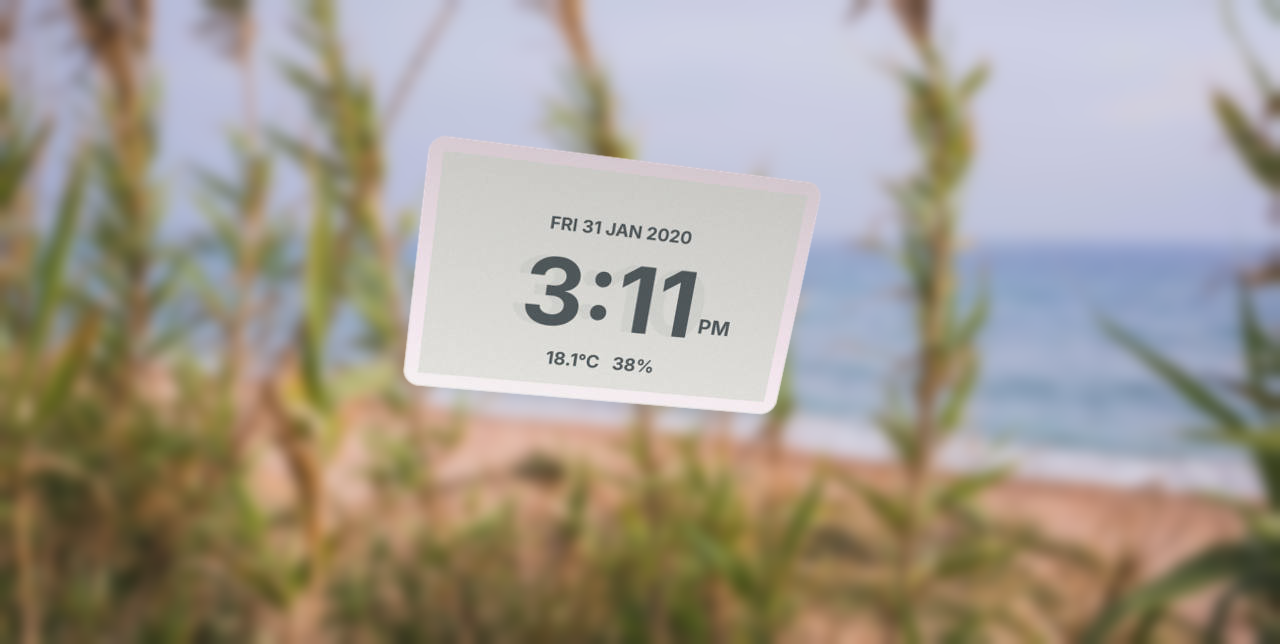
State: 3 h 11 min
